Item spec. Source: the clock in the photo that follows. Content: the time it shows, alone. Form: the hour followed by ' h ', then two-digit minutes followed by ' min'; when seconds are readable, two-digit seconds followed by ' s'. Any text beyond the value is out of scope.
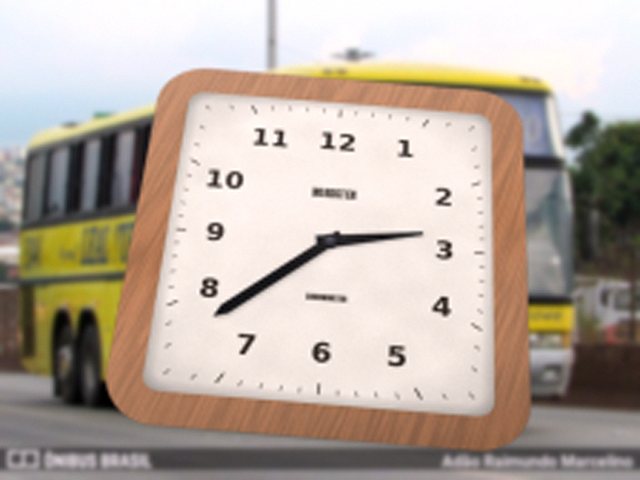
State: 2 h 38 min
